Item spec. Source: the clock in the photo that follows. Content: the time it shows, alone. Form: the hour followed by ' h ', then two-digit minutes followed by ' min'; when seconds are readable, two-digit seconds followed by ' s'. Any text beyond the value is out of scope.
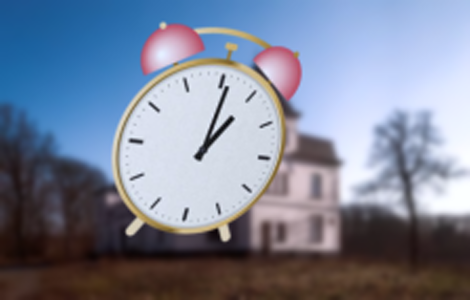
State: 1 h 01 min
